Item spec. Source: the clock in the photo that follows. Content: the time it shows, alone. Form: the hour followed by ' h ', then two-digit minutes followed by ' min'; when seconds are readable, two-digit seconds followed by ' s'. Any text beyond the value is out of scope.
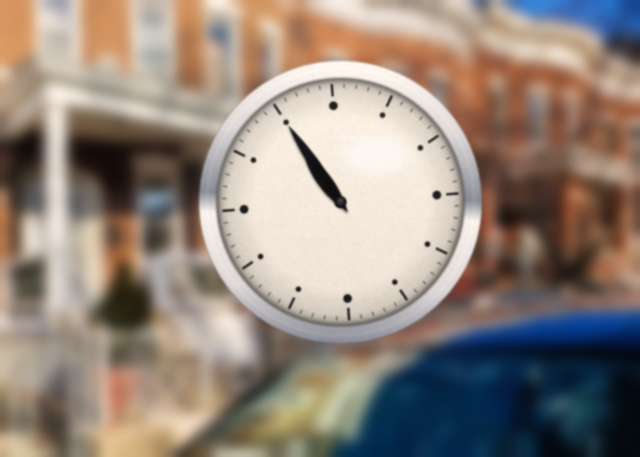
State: 10 h 55 min
